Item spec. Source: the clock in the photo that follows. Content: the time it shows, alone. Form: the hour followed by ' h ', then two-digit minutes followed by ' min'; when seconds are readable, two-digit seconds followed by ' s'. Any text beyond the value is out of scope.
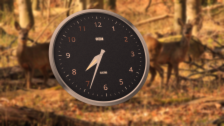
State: 7 h 34 min
